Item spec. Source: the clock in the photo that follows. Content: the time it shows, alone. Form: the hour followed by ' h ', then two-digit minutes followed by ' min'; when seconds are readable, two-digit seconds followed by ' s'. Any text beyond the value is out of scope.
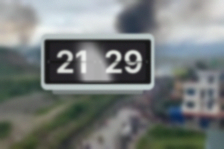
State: 21 h 29 min
